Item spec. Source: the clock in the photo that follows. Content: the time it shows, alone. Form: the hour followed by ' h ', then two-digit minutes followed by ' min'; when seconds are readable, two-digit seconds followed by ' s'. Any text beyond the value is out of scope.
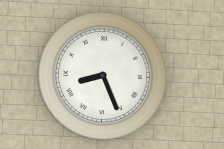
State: 8 h 26 min
